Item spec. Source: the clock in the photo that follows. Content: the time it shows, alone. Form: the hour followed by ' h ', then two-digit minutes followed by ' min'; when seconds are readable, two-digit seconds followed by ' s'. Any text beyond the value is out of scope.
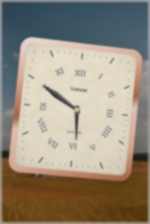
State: 5 h 50 min
